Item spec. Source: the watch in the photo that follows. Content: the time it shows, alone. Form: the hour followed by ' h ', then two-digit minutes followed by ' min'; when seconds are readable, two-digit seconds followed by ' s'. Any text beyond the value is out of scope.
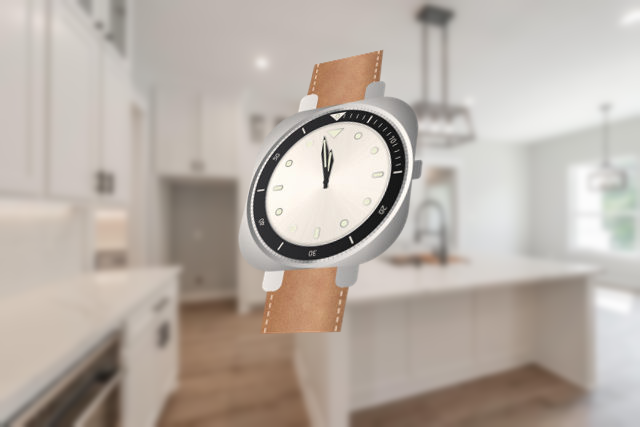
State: 11 h 58 min
